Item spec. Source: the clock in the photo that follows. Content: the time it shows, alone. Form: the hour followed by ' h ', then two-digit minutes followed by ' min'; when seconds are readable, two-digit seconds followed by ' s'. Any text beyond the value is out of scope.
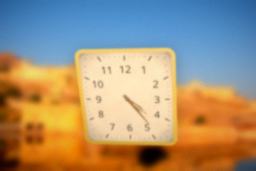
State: 4 h 24 min
